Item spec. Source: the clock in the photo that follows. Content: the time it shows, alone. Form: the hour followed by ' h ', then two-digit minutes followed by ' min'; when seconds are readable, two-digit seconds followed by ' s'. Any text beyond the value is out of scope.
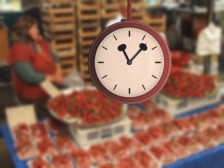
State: 11 h 07 min
